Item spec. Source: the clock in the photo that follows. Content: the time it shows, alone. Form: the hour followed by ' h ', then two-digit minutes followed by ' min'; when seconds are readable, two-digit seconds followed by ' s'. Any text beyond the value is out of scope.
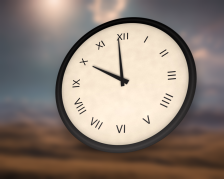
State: 9 h 59 min
